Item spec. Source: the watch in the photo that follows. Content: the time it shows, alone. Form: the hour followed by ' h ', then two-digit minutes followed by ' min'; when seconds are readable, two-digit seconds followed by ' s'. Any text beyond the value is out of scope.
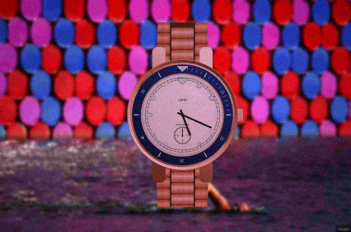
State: 5 h 19 min
